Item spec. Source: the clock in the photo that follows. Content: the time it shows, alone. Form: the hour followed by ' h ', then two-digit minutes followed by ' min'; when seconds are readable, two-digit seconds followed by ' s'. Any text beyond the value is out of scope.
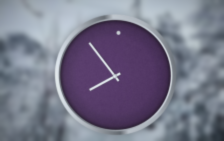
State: 7 h 53 min
